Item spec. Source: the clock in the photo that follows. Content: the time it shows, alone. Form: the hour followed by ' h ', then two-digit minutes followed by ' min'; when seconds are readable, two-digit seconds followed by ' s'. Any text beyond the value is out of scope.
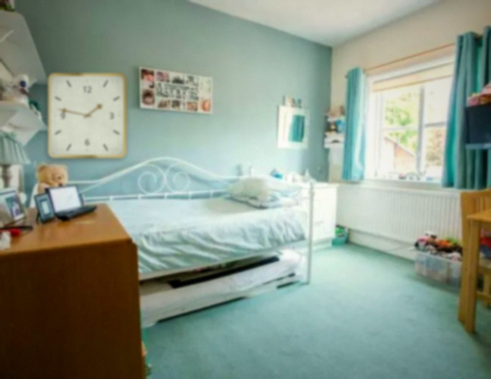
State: 1 h 47 min
